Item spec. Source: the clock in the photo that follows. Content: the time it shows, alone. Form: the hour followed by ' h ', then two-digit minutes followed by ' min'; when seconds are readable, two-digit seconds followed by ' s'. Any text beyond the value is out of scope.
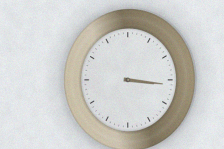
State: 3 h 16 min
